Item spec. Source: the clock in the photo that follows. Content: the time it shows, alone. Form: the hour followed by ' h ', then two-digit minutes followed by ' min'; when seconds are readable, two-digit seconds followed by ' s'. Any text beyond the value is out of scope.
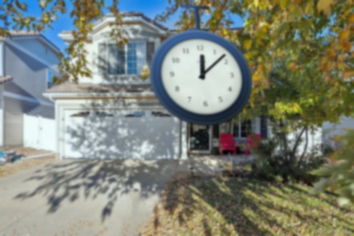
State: 12 h 08 min
